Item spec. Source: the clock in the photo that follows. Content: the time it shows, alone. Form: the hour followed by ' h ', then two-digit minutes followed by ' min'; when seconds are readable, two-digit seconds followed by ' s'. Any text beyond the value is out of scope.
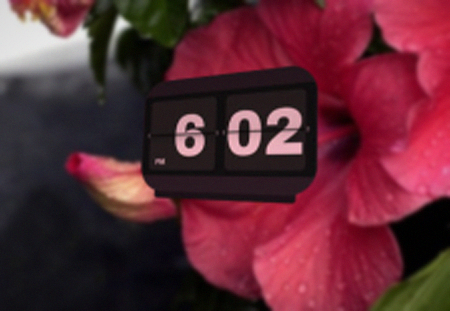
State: 6 h 02 min
